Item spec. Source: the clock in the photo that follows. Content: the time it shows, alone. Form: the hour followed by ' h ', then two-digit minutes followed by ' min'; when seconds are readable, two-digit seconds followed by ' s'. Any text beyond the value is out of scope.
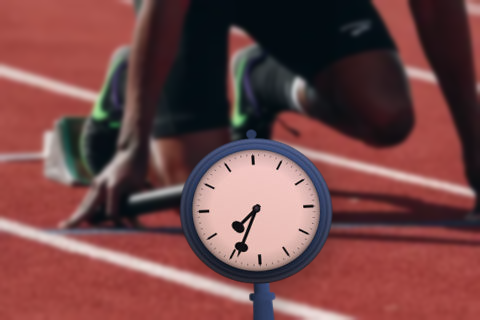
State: 7 h 34 min
